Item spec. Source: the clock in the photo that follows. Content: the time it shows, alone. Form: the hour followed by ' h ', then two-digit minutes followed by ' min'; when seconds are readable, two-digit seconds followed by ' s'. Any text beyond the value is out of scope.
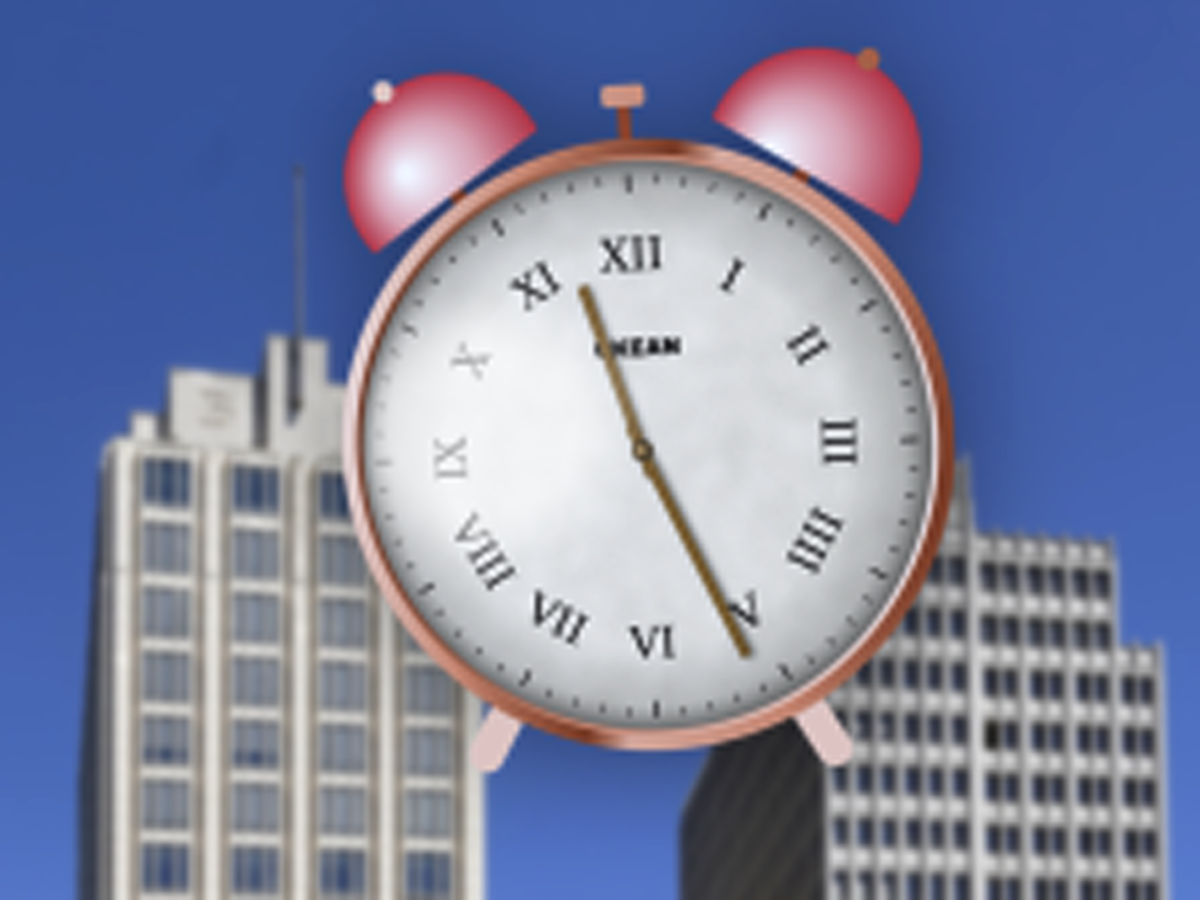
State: 11 h 26 min
